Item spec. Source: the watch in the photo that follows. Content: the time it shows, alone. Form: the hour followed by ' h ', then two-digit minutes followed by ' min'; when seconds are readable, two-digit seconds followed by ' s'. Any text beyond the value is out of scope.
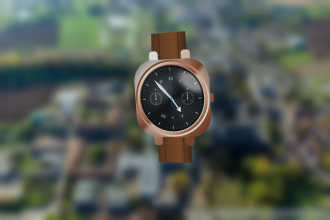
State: 4 h 53 min
